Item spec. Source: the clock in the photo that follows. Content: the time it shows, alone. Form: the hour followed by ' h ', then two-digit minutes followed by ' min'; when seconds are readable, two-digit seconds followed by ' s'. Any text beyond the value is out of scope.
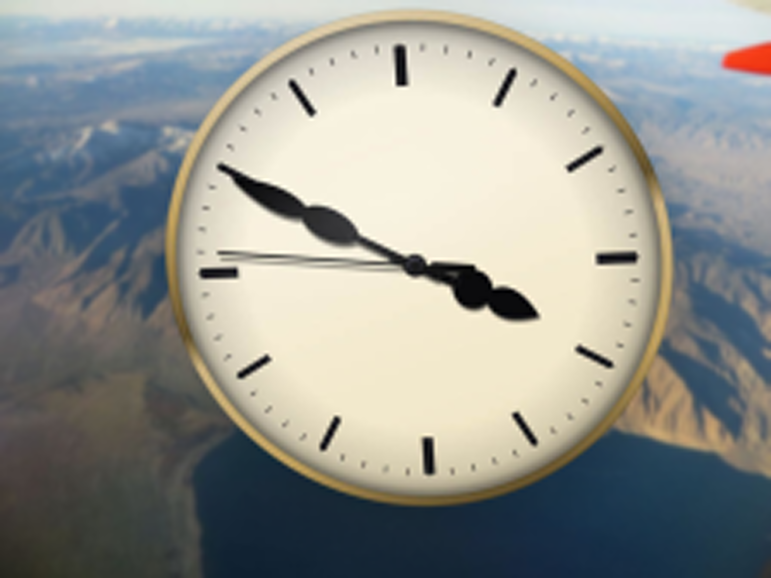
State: 3 h 49 min 46 s
